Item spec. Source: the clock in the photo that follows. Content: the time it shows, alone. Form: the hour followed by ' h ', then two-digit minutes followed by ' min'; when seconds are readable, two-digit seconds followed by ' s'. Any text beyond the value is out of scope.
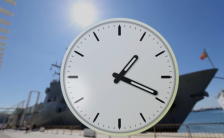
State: 1 h 19 min
